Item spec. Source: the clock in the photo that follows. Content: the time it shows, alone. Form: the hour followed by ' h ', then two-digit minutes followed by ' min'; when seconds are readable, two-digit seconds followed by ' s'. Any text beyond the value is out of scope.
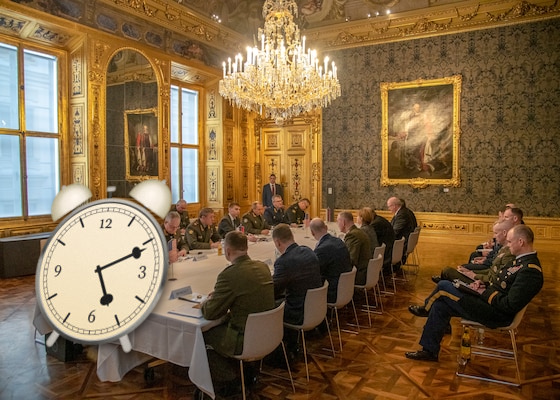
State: 5 h 11 min
